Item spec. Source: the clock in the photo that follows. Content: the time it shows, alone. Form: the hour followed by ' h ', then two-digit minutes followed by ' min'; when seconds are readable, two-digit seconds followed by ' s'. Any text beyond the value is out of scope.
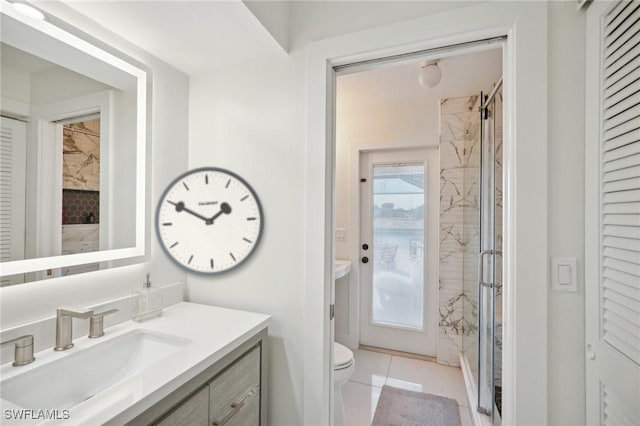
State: 1 h 50 min
